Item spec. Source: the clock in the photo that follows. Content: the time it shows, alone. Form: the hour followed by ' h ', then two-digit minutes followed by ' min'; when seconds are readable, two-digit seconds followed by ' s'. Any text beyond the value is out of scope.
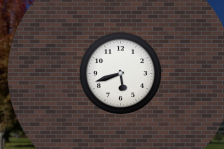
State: 5 h 42 min
